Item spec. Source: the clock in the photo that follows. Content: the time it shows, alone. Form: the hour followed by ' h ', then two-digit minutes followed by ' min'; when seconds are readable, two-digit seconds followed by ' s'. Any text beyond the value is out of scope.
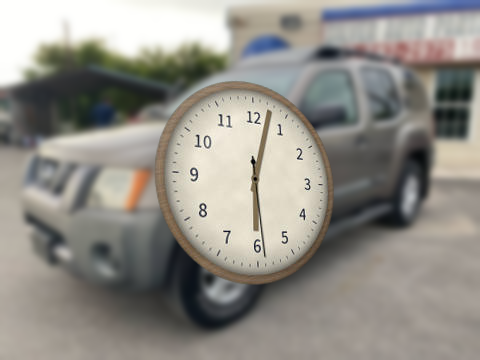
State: 6 h 02 min 29 s
